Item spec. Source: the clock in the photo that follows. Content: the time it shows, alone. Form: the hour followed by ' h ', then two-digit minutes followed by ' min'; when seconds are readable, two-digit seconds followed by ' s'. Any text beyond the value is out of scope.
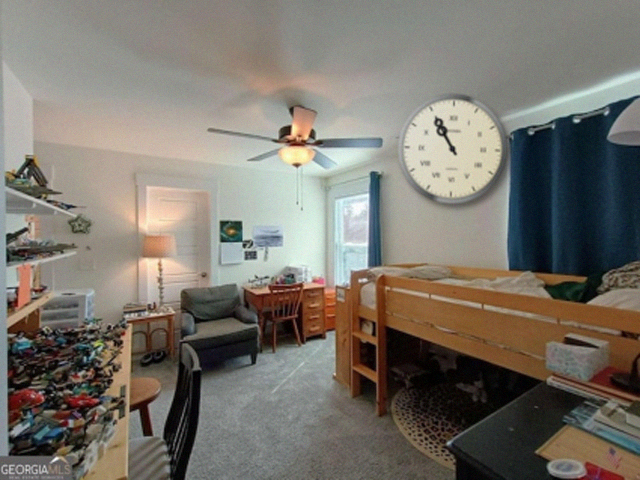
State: 10 h 55 min
